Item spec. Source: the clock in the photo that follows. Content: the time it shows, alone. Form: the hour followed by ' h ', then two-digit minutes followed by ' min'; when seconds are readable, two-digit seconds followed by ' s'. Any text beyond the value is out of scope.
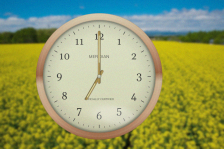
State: 7 h 00 min
